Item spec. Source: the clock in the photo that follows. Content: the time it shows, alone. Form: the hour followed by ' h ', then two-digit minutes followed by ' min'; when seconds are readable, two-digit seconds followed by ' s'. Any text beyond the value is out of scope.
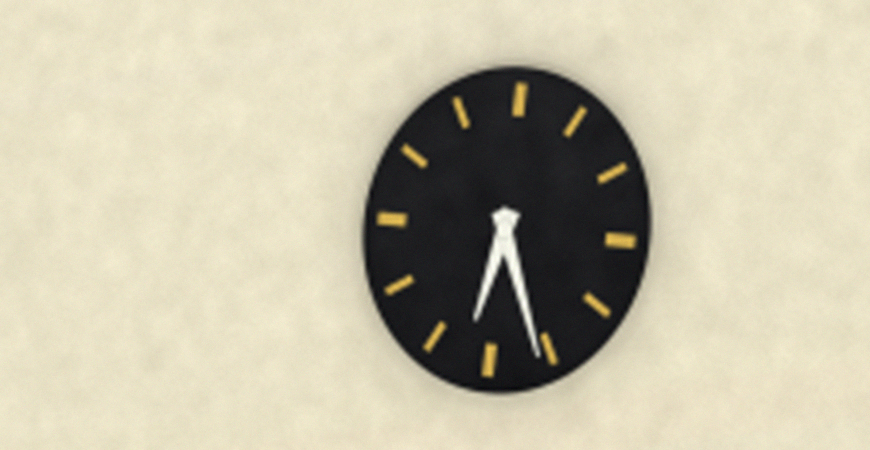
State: 6 h 26 min
